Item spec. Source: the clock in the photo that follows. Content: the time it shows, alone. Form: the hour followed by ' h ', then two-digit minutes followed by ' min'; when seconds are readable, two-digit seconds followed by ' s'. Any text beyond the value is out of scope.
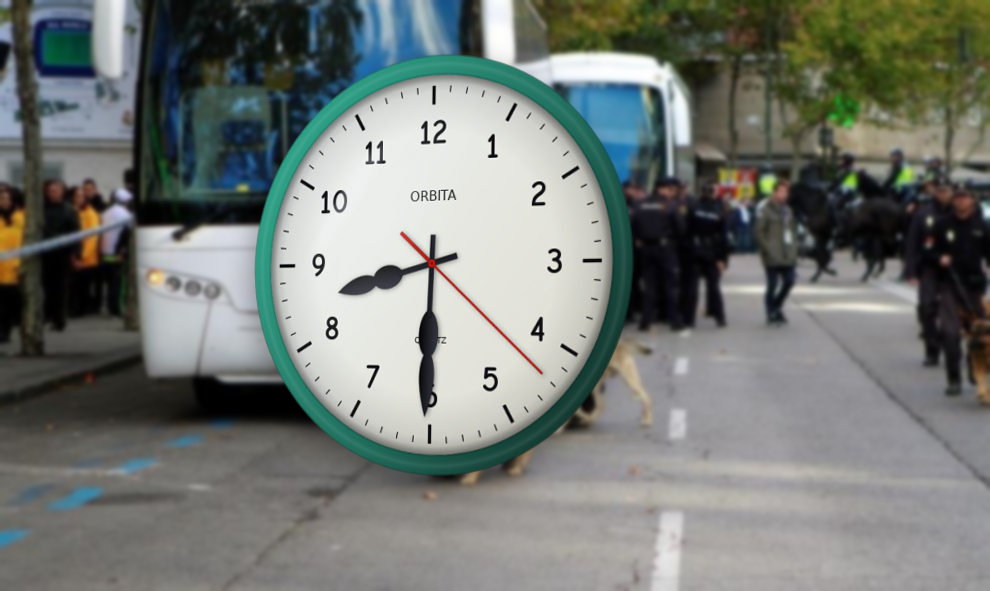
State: 8 h 30 min 22 s
